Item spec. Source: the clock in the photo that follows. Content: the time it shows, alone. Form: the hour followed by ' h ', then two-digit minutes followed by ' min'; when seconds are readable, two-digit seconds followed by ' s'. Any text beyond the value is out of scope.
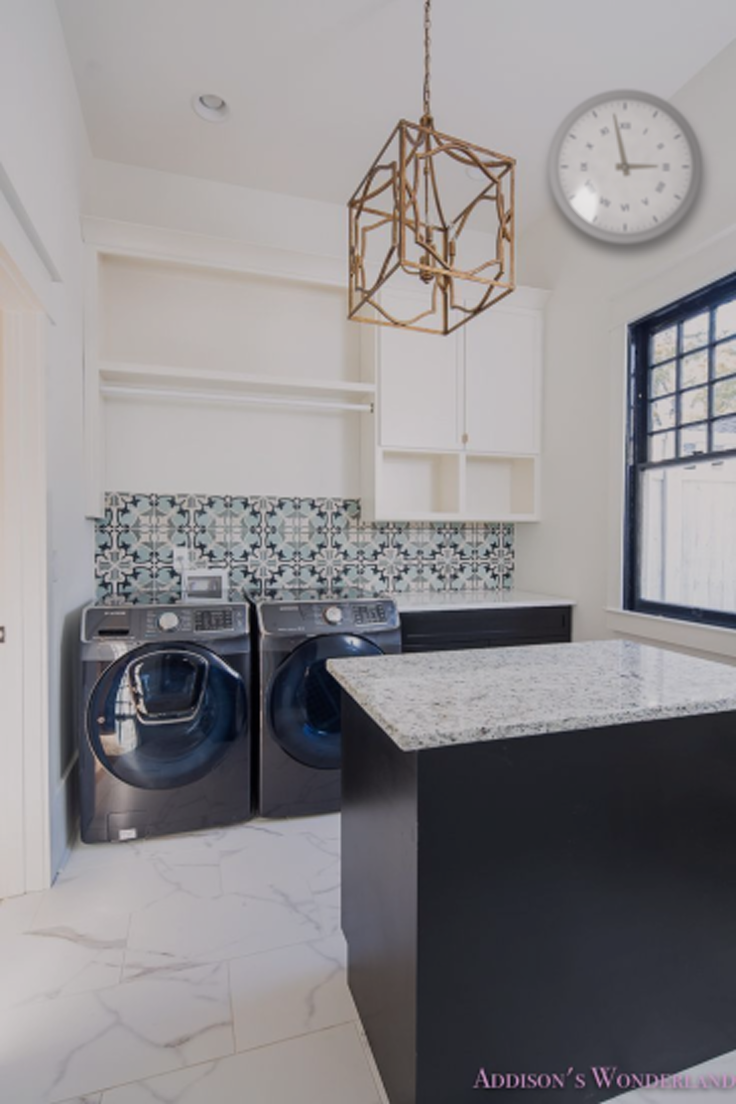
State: 2 h 58 min
